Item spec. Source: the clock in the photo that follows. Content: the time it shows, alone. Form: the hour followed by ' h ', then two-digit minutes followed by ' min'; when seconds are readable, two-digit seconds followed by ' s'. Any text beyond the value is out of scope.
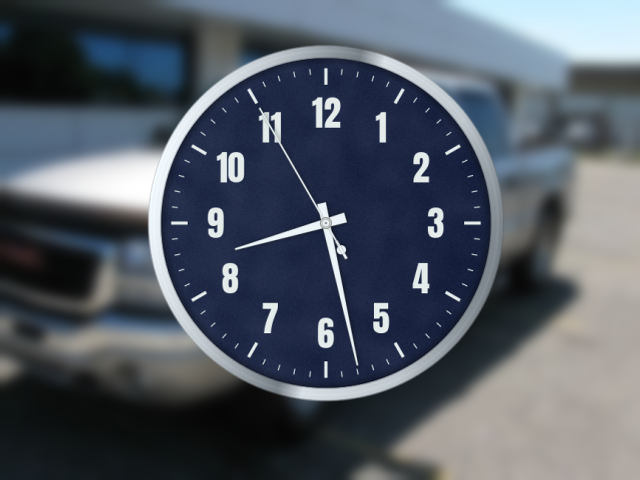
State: 8 h 27 min 55 s
